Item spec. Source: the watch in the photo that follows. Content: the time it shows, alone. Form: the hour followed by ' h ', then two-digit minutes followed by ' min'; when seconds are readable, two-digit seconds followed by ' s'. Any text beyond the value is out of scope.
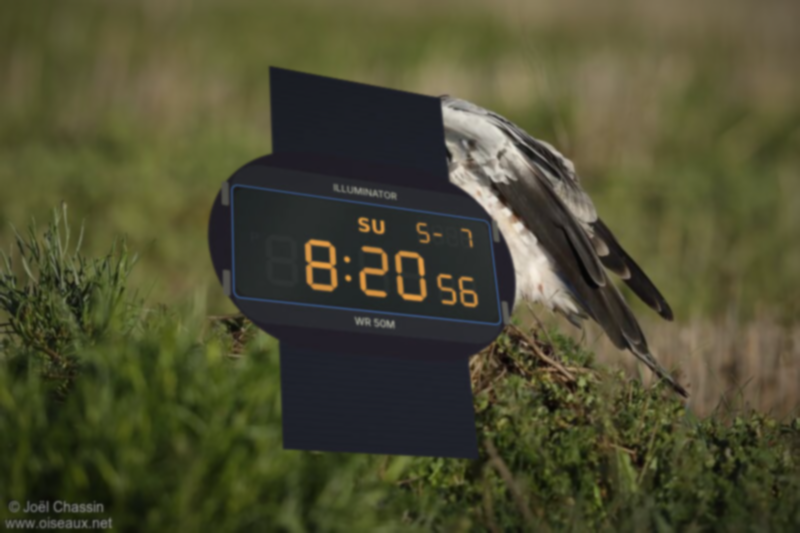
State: 8 h 20 min 56 s
